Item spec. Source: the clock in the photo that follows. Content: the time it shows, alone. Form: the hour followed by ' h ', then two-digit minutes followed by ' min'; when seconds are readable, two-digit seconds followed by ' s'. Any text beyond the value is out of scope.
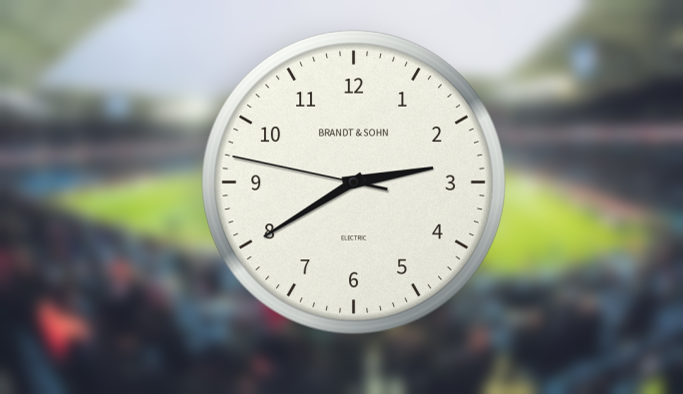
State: 2 h 39 min 47 s
